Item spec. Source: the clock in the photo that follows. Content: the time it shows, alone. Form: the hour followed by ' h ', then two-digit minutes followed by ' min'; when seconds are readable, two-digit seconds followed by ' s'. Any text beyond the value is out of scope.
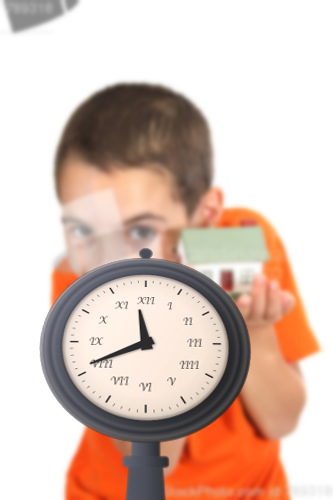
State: 11 h 41 min
